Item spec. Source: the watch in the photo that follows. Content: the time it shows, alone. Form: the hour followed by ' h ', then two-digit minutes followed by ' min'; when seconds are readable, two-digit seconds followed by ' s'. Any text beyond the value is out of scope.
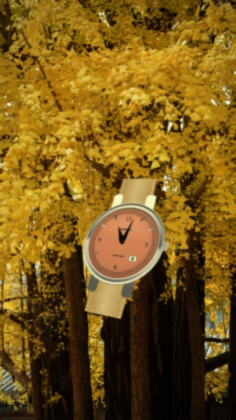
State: 11 h 02 min
